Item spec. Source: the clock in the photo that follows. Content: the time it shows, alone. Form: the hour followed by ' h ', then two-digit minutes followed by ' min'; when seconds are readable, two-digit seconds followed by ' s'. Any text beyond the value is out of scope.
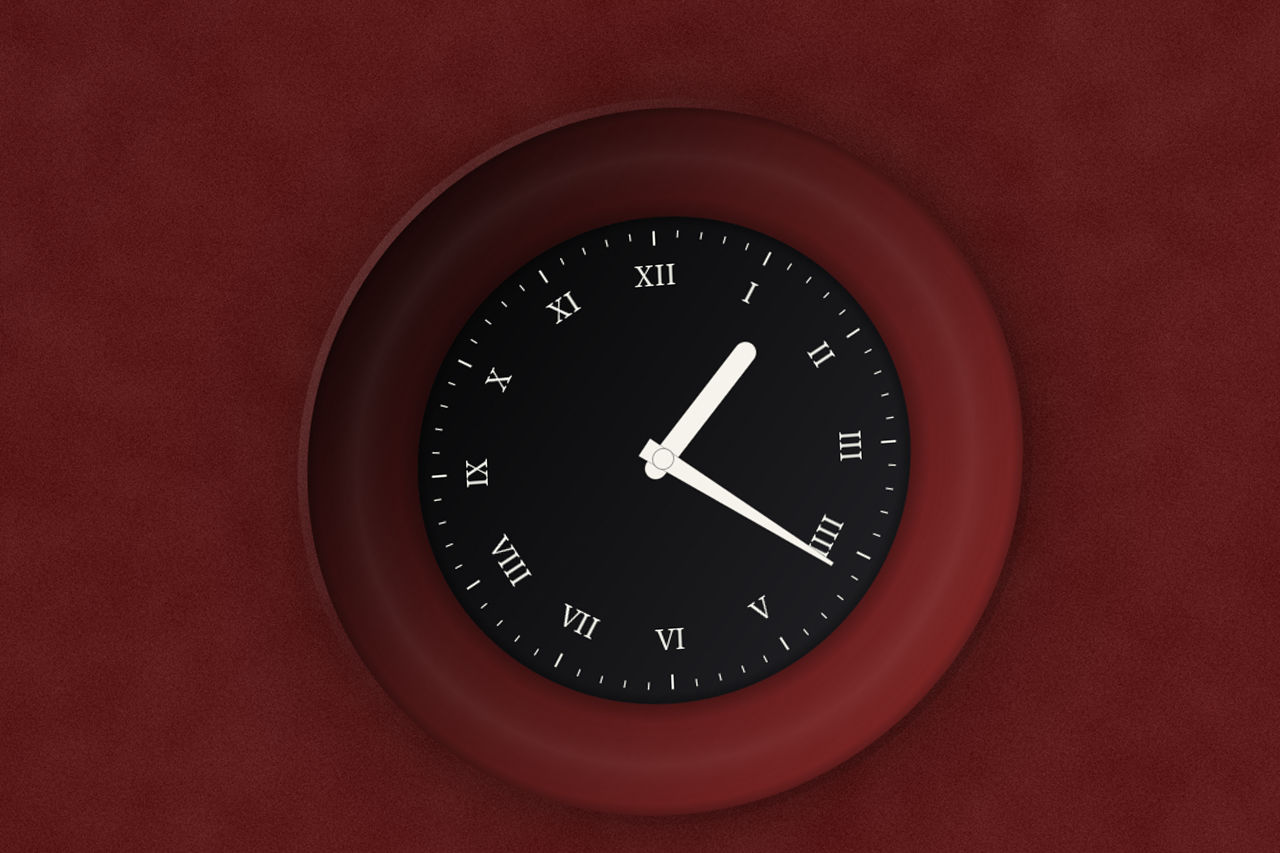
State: 1 h 21 min
